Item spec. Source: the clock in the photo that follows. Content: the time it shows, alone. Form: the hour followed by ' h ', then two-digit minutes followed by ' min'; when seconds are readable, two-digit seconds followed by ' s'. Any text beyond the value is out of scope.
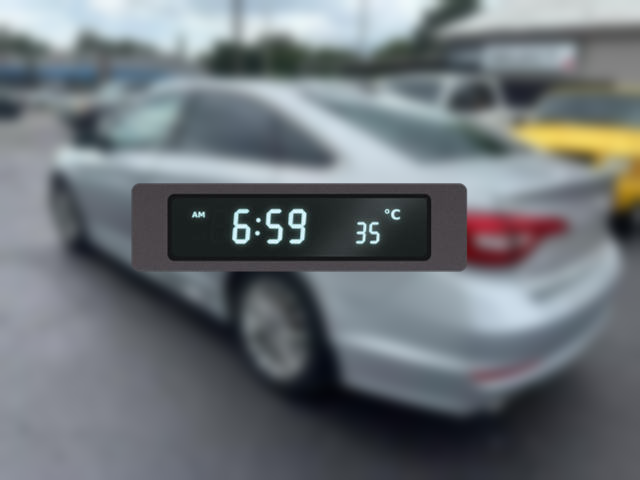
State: 6 h 59 min
